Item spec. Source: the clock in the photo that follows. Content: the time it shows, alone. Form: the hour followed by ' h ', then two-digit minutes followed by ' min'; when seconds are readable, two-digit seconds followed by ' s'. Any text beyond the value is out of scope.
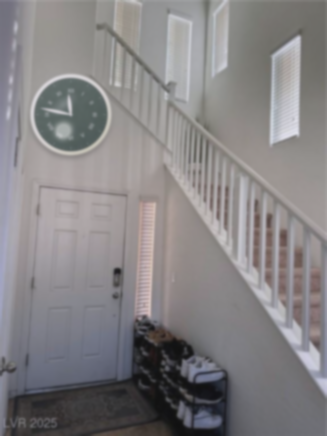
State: 11 h 47 min
